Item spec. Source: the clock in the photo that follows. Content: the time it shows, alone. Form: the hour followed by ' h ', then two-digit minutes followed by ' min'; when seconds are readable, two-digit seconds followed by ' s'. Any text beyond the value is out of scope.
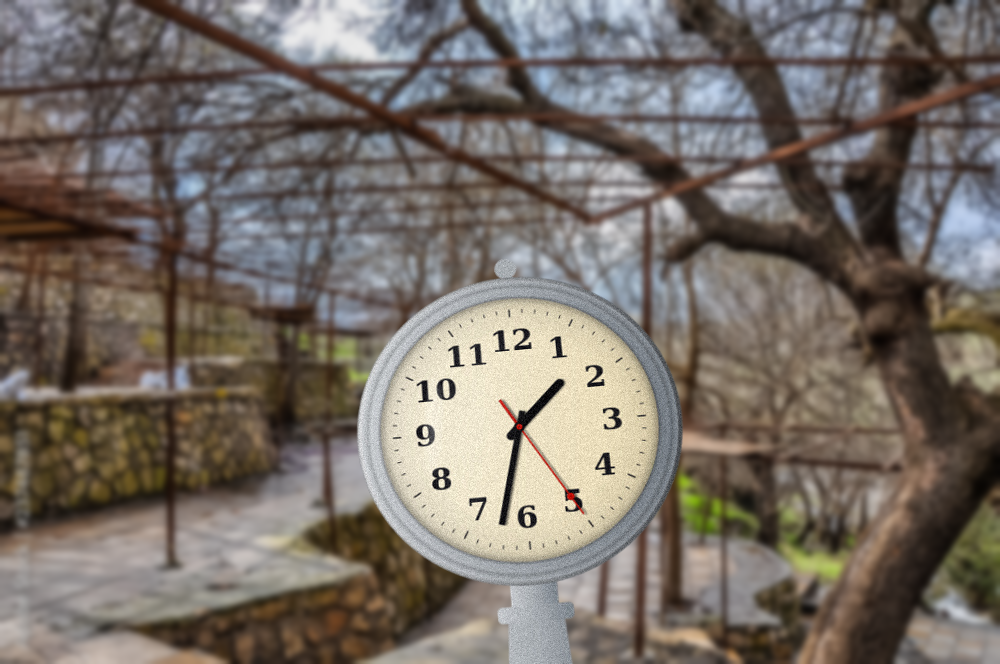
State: 1 h 32 min 25 s
